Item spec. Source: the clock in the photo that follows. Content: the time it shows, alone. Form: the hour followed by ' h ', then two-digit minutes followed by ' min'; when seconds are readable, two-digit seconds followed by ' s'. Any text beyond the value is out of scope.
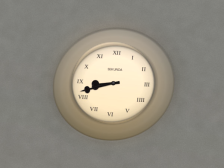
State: 8 h 42 min
